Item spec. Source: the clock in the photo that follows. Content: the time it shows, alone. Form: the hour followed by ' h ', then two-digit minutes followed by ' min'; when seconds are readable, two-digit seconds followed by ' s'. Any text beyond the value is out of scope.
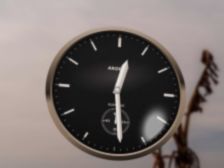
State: 12 h 29 min
